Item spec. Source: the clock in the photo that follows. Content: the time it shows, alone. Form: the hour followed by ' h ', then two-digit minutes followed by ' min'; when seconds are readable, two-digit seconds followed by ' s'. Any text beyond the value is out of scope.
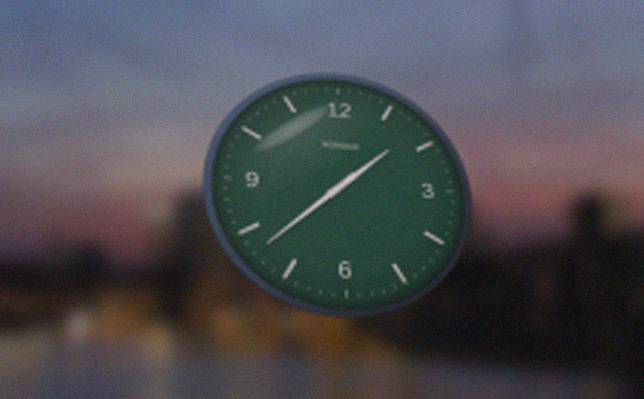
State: 1 h 38 min
